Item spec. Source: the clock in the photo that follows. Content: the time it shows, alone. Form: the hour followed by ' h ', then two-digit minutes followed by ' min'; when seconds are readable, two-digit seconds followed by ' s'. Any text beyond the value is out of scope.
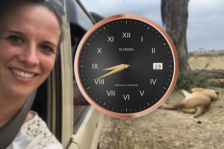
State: 8 h 41 min
